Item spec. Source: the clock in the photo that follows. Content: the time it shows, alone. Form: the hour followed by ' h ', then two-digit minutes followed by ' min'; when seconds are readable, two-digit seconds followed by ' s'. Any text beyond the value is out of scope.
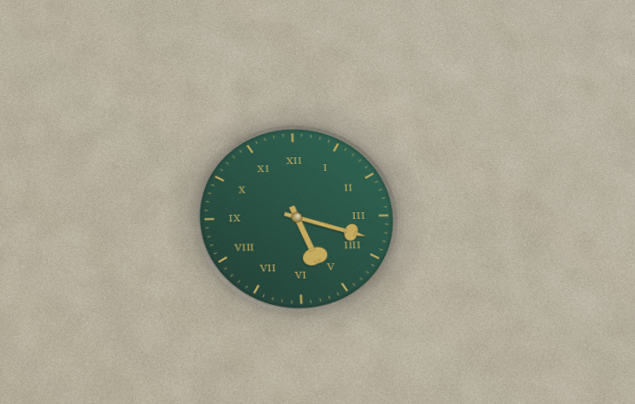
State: 5 h 18 min
